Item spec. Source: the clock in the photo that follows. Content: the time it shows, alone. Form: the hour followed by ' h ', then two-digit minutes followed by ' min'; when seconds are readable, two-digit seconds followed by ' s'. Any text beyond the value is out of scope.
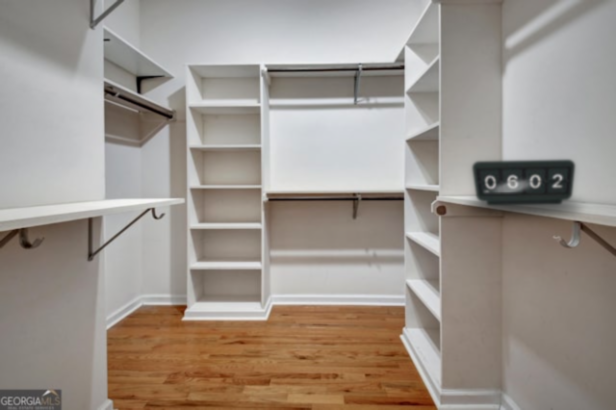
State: 6 h 02 min
